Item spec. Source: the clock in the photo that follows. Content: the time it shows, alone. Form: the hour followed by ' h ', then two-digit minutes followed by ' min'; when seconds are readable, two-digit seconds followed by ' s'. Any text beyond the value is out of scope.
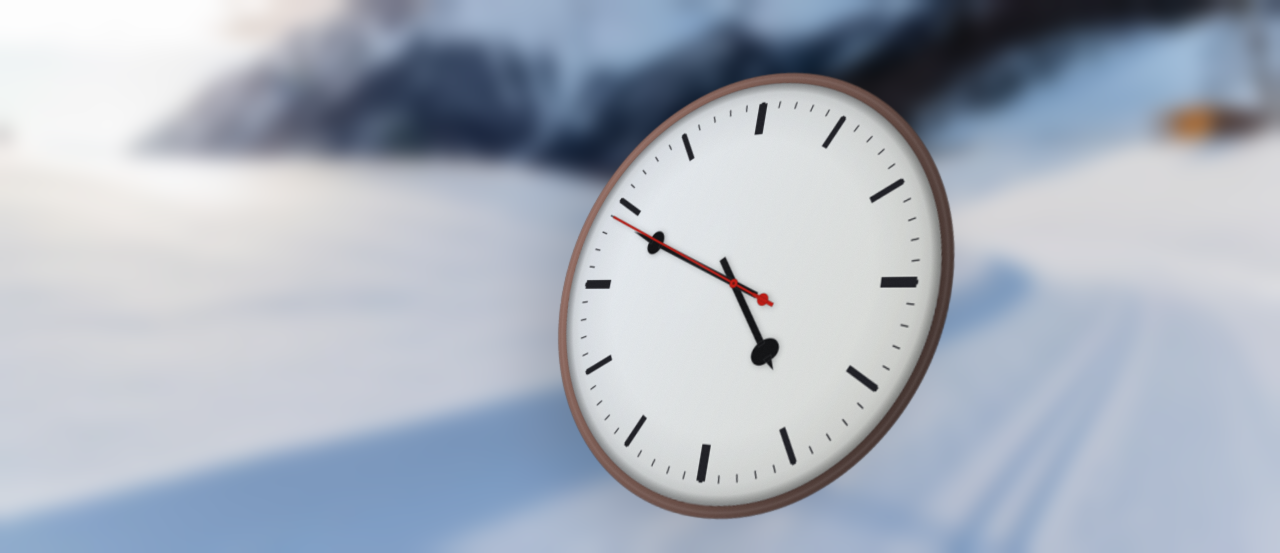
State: 4 h 48 min 49 s
